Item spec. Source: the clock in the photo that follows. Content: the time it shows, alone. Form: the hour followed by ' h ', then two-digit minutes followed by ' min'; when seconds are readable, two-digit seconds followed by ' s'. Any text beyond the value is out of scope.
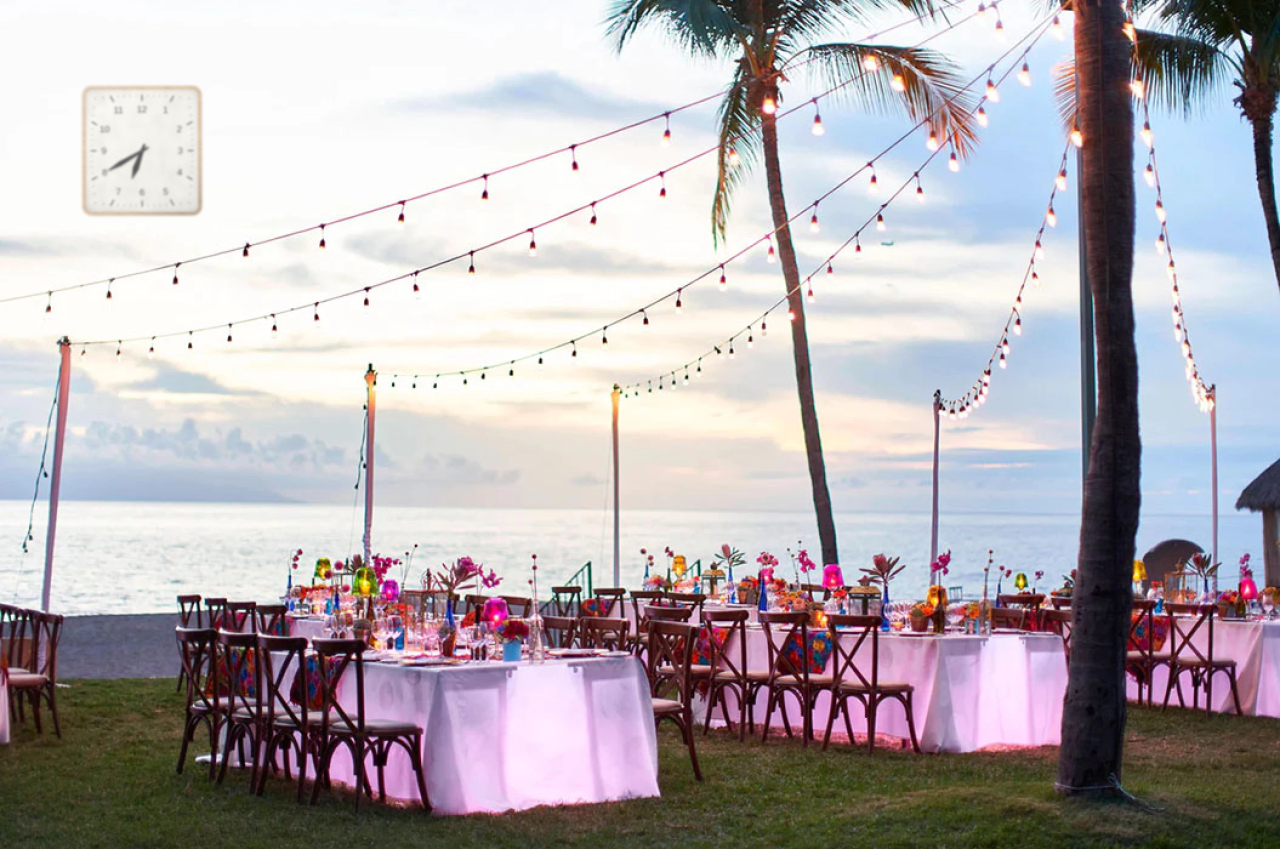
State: 6 h 40 min
